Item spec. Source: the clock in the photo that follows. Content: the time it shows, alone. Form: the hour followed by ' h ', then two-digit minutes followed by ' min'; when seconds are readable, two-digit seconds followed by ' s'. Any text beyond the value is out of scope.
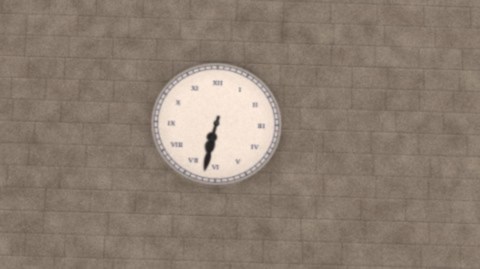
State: 6 h 32 min
